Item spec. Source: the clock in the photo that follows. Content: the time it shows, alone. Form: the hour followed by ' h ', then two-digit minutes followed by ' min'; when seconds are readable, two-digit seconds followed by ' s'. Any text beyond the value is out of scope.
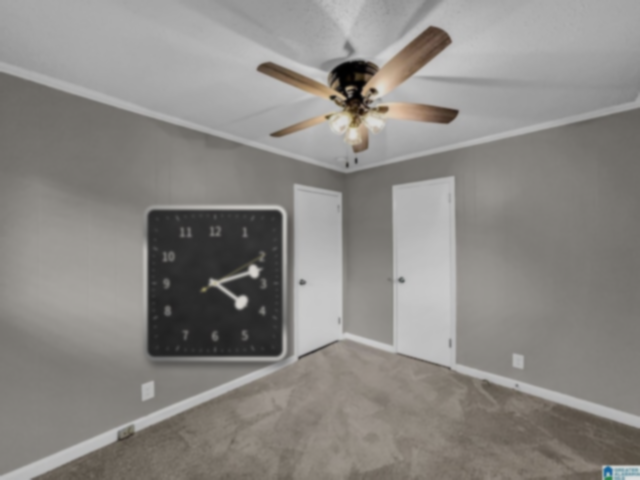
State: 4 h 12 min 10 s
